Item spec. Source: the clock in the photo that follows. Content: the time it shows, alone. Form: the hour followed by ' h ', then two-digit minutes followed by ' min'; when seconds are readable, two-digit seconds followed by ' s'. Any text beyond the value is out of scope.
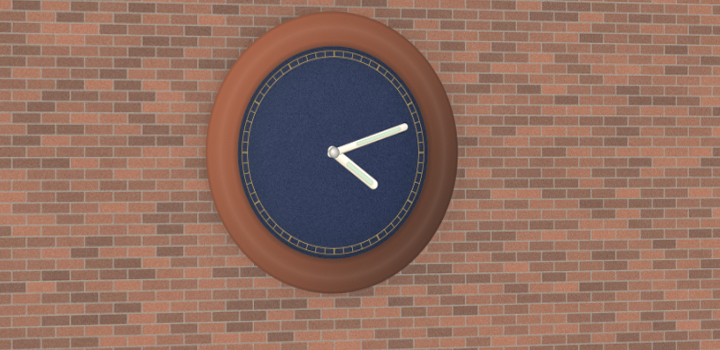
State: 4 h 12 min
